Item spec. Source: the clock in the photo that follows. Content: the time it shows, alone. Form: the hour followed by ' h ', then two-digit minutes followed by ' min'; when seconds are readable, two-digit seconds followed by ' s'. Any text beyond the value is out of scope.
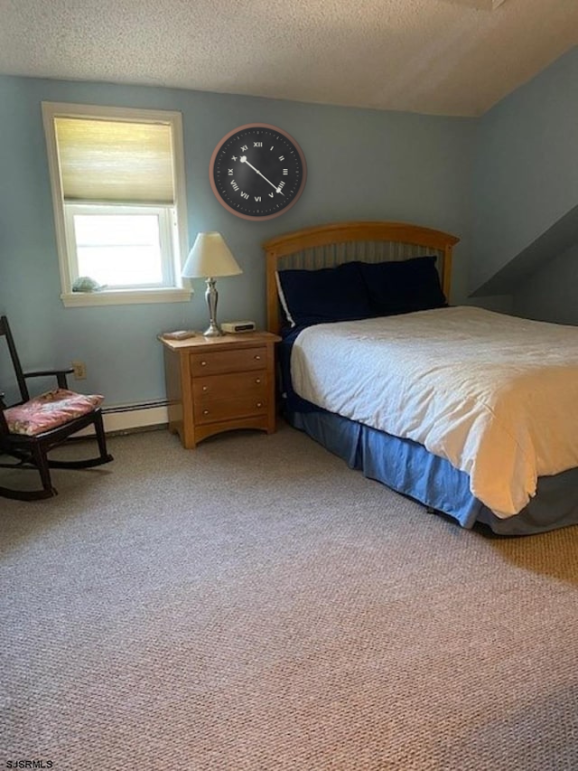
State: 10 h 22 min
